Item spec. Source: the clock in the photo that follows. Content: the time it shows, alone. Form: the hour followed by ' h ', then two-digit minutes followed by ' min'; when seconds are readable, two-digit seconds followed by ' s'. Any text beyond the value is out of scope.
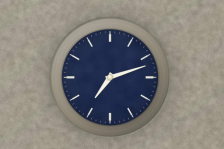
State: 7 h 12 min
